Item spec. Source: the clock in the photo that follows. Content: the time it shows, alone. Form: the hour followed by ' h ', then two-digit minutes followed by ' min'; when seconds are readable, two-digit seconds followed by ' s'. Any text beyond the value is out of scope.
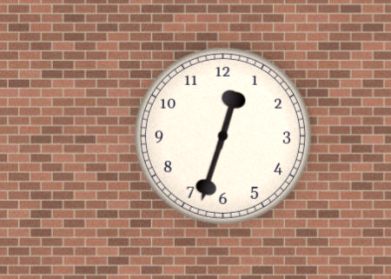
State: 12 h 33 min
